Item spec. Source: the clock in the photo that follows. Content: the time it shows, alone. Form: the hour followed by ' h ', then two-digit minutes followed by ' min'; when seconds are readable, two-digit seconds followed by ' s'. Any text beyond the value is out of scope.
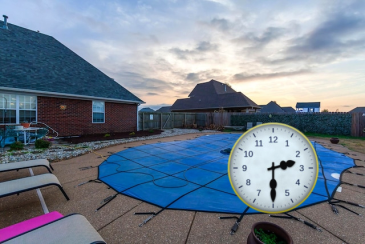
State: 2 h 30 min
